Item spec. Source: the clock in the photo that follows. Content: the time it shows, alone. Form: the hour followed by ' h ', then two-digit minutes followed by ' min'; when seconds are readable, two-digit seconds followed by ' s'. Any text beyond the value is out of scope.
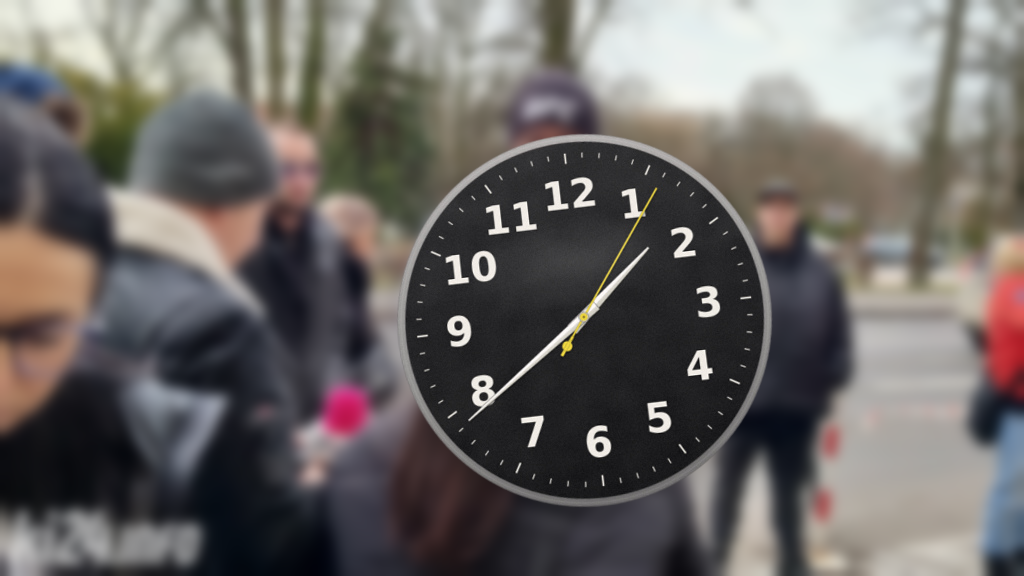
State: 1 h 39 min 06 s
